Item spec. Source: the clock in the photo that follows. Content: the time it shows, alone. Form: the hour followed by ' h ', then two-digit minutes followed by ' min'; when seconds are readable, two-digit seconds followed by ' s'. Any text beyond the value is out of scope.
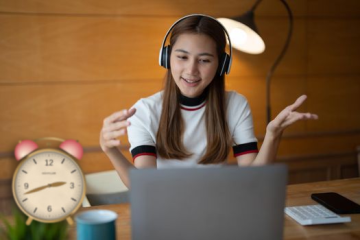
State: 2 h 42 min
